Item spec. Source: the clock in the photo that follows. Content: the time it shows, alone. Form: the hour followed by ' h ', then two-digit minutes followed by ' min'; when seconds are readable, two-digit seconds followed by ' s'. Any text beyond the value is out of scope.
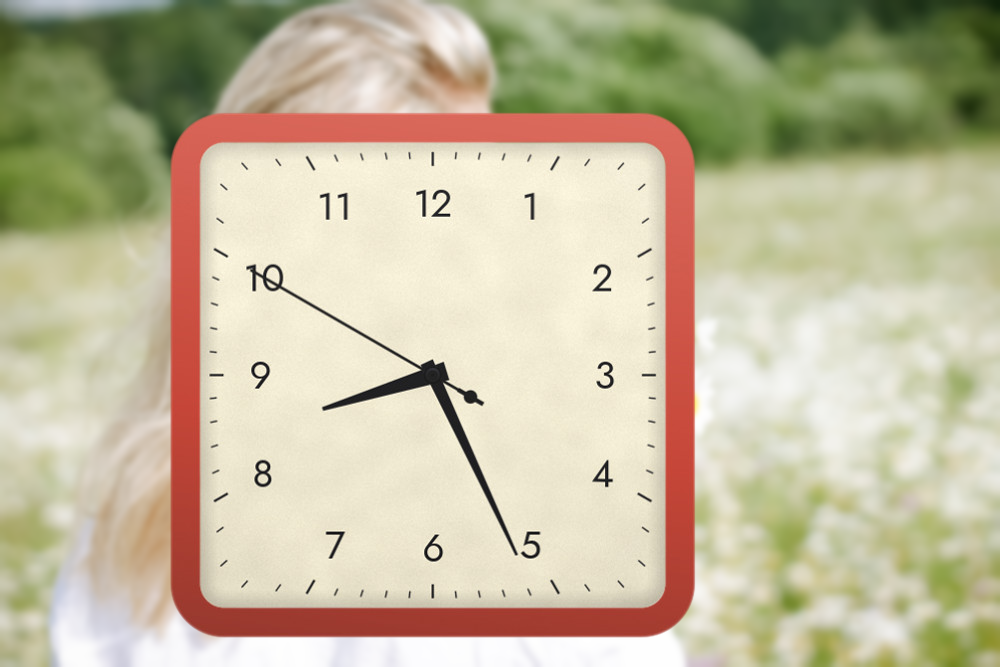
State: 8 h 25 min 50 s
